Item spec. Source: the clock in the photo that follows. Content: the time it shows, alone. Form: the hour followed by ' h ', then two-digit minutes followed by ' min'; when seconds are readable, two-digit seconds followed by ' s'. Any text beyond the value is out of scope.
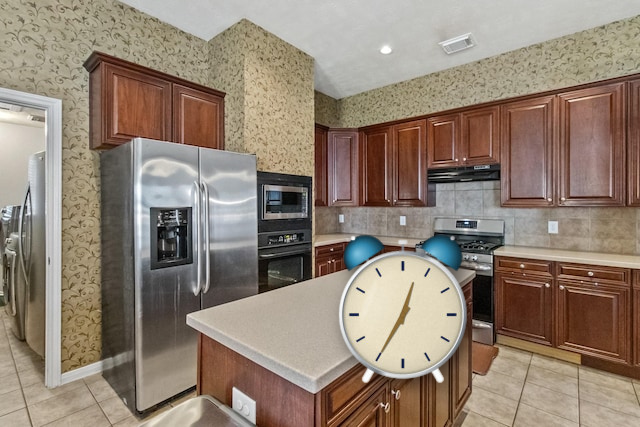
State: 12 h 35 min
